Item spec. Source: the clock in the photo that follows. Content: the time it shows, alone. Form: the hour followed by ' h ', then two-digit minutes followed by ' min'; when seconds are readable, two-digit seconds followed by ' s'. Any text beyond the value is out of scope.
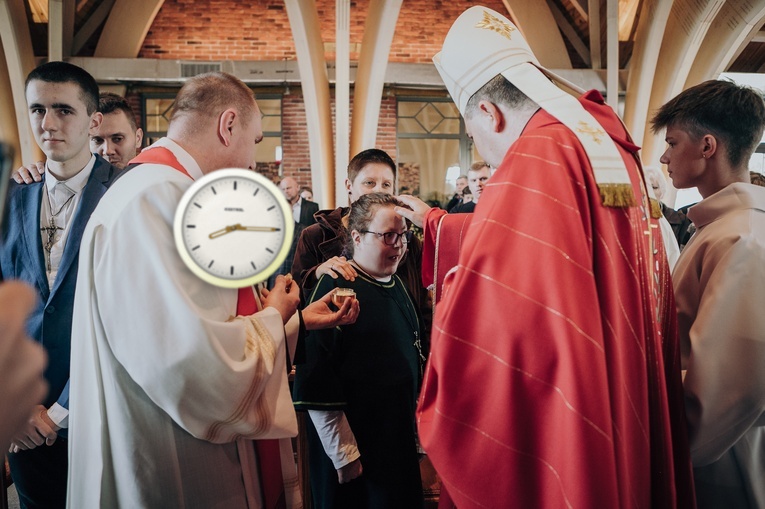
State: 8 h 15 min
